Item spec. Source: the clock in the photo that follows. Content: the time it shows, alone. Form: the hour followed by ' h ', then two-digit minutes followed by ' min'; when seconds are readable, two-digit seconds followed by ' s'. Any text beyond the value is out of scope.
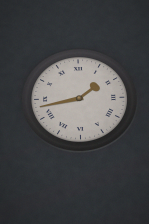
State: 1 h 43 min
